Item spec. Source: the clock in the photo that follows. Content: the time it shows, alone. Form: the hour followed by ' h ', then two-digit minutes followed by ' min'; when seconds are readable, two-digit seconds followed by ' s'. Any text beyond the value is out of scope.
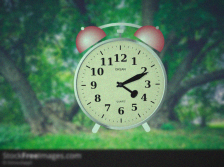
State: 4 h 11 min
